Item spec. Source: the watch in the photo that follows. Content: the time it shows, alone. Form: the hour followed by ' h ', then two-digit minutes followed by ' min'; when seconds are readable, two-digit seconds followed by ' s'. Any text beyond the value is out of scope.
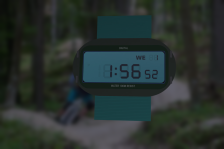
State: 1 h 56 min 52 s
